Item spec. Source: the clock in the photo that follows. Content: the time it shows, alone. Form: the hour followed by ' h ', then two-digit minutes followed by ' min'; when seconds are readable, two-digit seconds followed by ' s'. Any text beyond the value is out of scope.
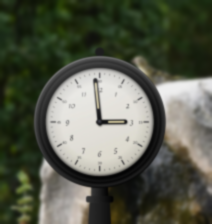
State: 2 h 59 min
